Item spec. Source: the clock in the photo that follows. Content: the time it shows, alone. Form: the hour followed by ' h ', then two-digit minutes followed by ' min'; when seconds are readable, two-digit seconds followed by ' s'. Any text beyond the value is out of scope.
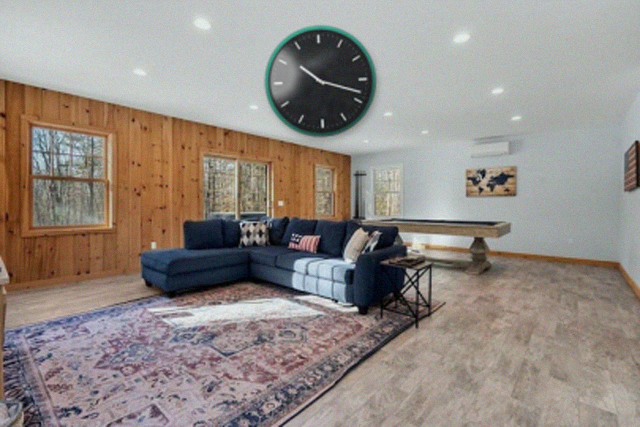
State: 10 h 18 min
